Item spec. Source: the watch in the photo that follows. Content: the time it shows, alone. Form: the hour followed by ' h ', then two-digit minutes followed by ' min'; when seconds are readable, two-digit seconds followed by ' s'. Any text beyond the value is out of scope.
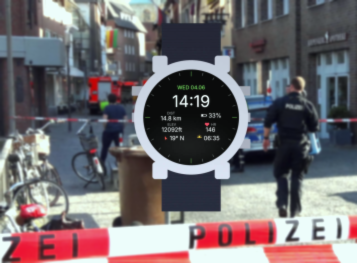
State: 14 h 19 min
